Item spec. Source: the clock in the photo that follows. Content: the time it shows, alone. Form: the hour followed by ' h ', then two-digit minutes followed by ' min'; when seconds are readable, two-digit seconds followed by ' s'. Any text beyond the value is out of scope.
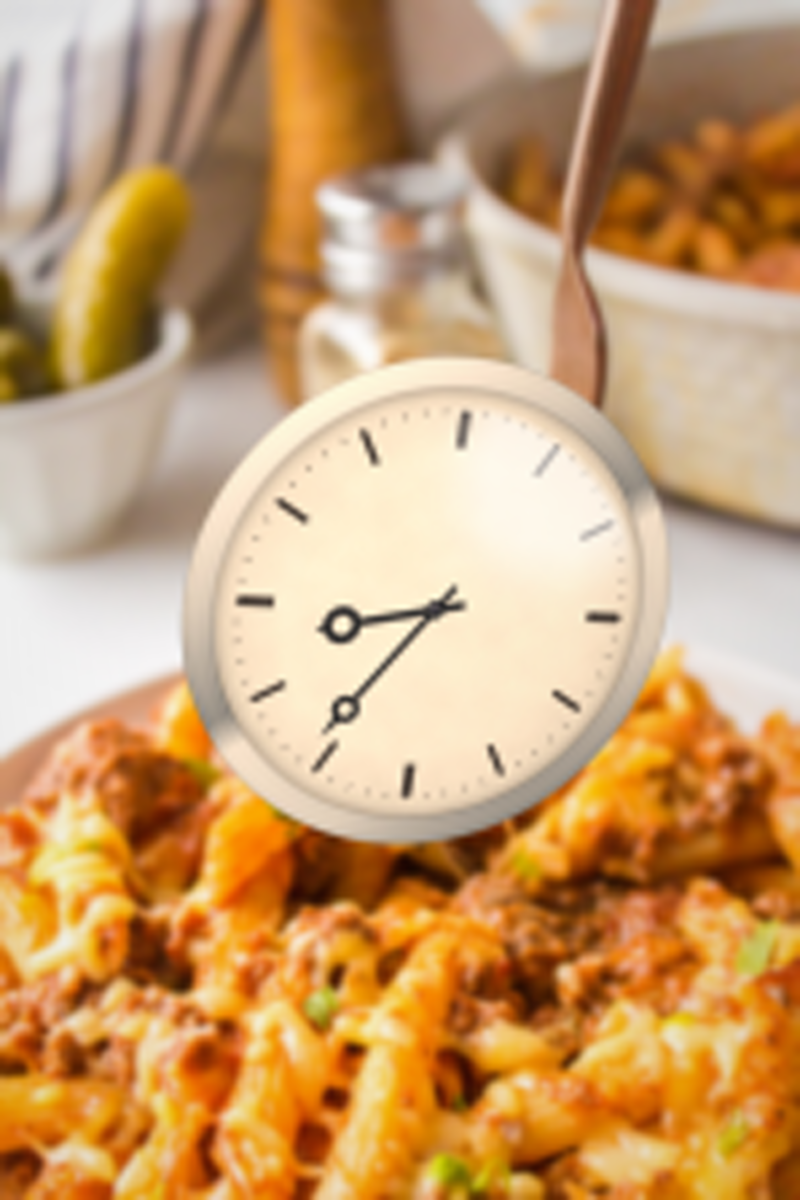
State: 8 h 36 min
